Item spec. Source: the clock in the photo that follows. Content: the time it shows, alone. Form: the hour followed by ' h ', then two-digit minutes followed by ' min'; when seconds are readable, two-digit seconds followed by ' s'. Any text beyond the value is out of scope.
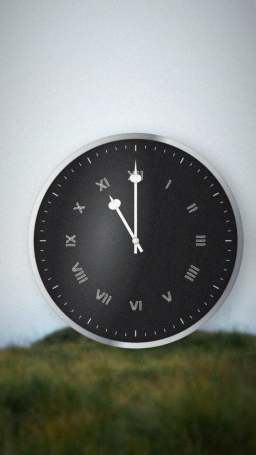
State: 11 h 00 min
